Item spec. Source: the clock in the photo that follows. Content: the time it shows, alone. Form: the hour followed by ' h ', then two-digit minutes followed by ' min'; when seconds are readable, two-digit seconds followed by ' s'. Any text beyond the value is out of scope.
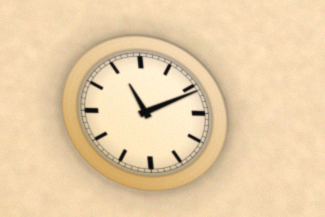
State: 11 h 11 min
